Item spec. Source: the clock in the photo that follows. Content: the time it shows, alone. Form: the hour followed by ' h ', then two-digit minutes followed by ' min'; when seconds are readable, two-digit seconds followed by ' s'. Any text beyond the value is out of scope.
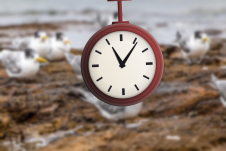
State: 11 h 06 min
